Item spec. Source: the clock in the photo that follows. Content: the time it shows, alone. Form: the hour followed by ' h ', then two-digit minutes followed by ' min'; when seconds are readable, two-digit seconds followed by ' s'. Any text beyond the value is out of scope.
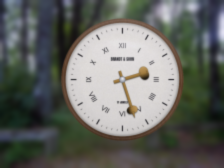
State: 2 h 27 min
